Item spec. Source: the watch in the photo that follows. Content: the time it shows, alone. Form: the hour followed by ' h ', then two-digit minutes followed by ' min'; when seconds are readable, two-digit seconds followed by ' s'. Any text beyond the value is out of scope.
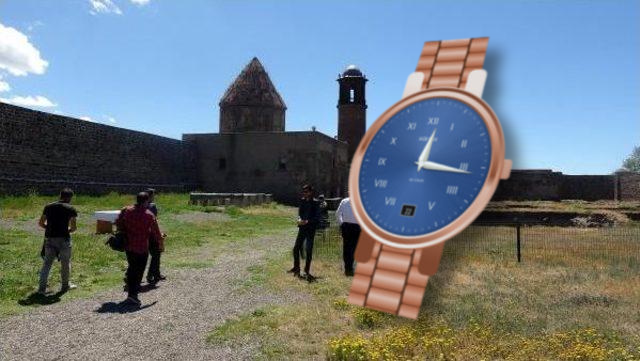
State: 12 h 16 min
